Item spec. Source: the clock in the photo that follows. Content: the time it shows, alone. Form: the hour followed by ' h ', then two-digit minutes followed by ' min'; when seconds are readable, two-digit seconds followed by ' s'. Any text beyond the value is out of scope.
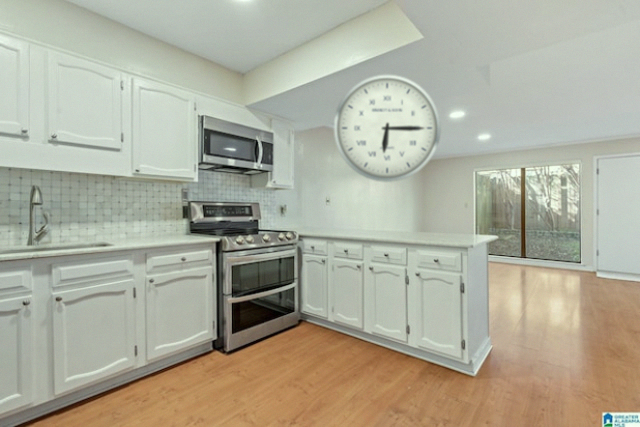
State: 6 h 15 min
